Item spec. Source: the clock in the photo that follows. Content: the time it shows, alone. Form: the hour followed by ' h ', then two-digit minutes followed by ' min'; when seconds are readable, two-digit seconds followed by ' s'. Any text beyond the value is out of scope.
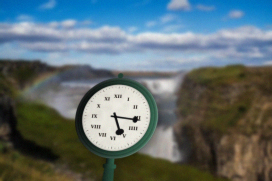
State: 5 h 16 min
